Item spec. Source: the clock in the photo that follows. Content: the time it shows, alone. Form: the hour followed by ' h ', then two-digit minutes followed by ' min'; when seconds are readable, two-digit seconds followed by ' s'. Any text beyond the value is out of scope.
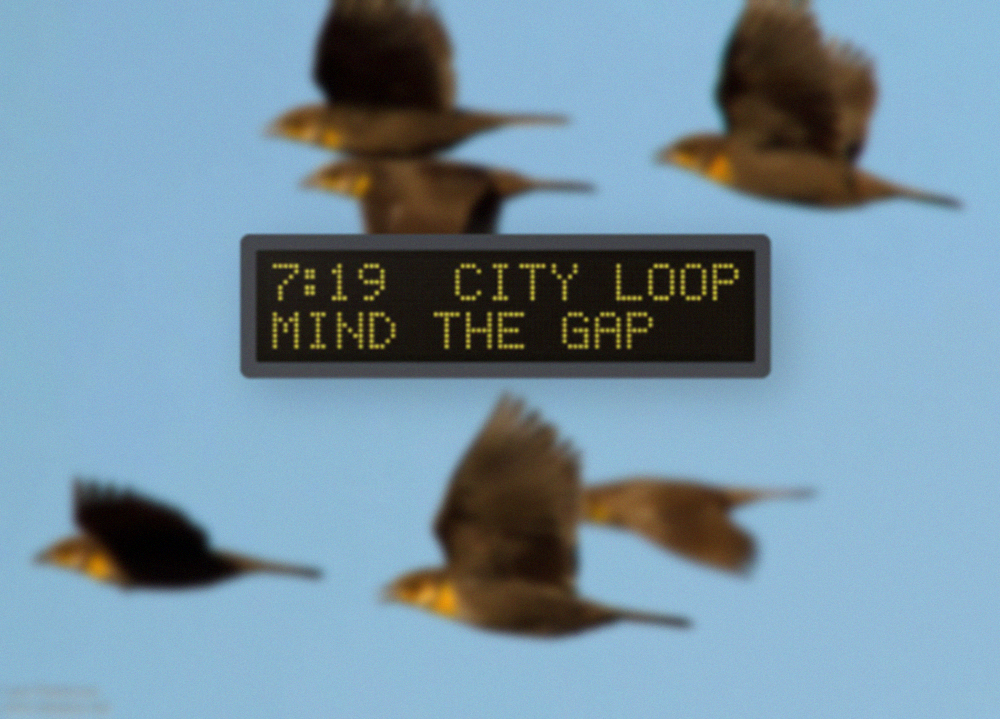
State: 7 h 19 min
